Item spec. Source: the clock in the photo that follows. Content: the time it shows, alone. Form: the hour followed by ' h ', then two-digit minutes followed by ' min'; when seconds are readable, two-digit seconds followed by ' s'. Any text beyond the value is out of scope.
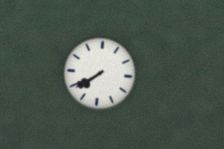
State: 7 h 39 min
